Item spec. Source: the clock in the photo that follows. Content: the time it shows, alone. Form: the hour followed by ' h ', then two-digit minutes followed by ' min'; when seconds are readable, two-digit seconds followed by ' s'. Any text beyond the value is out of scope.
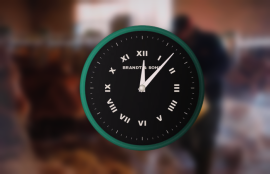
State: 12 h 07 min
